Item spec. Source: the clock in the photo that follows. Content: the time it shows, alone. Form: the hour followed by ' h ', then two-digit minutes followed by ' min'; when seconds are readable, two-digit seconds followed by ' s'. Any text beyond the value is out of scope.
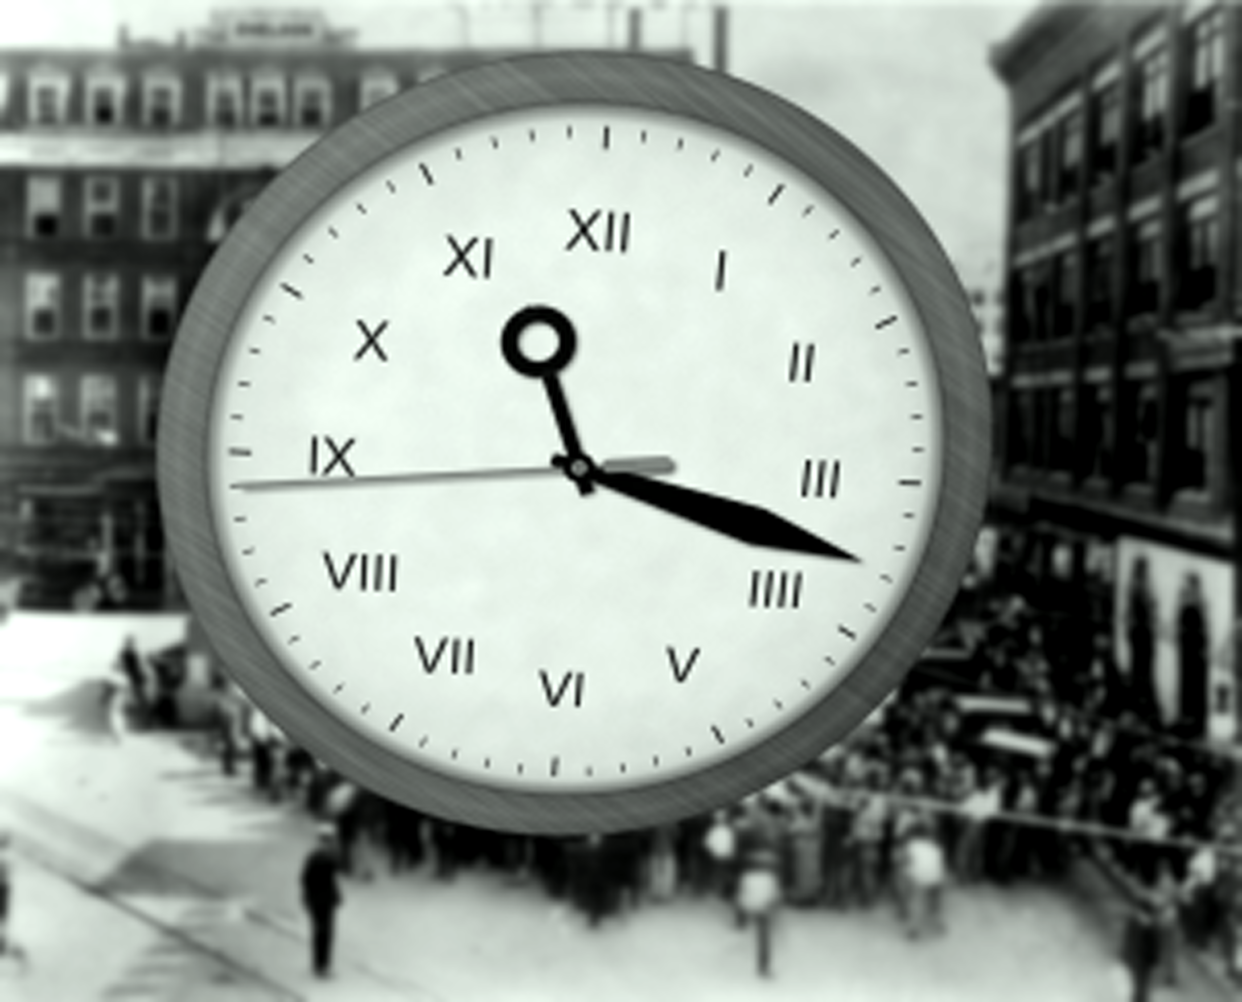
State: 11 h 17 min 44 s
